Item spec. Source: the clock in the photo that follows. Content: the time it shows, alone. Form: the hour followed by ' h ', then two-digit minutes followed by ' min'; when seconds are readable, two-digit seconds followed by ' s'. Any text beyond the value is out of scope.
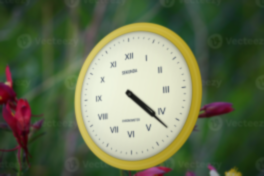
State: 4 h 22 min
